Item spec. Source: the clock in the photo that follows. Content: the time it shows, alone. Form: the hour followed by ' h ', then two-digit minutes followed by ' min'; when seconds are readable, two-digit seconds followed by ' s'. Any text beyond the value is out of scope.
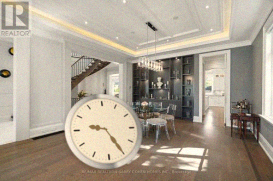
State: 9 h 25 min
